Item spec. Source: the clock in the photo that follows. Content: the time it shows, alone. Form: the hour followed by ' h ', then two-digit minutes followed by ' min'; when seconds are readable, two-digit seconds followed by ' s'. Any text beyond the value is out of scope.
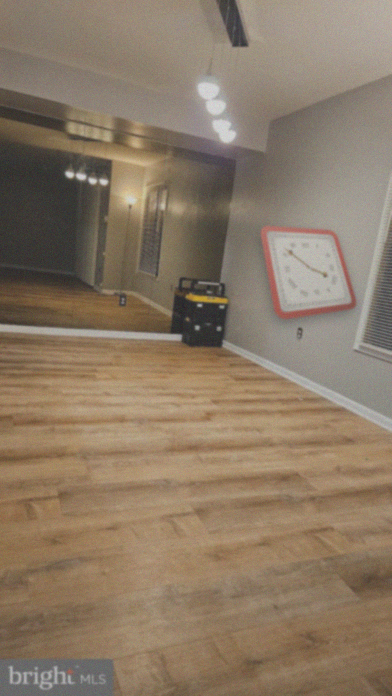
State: 3 h 52 min
